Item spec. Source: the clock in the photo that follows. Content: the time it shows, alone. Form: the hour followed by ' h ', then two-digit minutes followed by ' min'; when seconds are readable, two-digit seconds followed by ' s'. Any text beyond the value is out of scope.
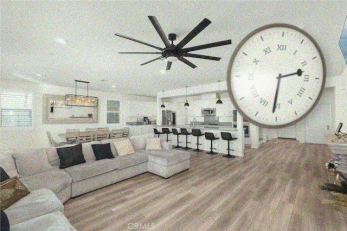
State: 2 h 31 min
